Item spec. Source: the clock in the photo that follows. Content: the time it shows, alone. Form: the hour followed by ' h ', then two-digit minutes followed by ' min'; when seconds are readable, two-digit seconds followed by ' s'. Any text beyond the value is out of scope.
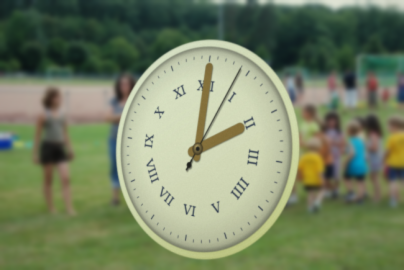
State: 2 h 00 min 04 s
